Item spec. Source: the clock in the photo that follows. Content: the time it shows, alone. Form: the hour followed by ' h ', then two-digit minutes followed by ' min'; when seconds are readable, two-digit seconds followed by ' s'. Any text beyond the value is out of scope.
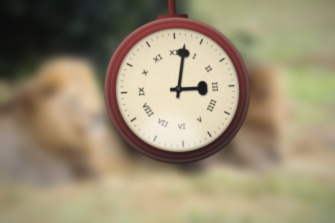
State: 3 h 02 min
